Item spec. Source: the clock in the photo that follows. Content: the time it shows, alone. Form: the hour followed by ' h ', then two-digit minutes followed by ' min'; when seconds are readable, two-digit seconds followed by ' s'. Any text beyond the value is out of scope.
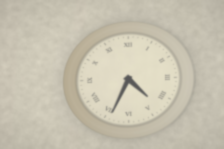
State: 4 h 34 min
